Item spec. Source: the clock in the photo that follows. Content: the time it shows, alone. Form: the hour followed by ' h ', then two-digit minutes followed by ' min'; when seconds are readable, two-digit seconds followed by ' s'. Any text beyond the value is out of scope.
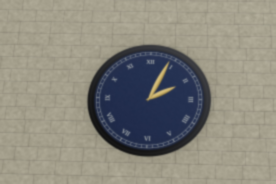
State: 2 h 04 min
